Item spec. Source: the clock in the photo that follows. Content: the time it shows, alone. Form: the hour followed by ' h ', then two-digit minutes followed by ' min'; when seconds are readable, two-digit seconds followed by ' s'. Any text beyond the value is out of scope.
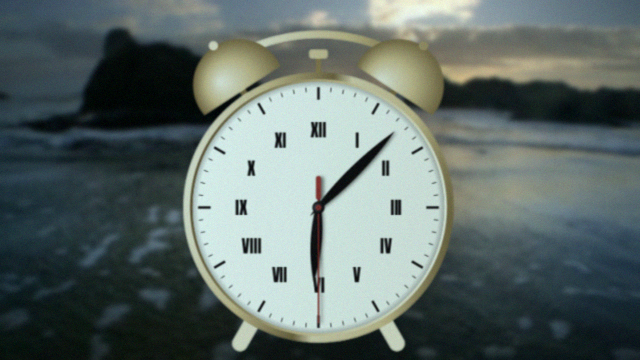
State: 6 h 07 min 30 s
